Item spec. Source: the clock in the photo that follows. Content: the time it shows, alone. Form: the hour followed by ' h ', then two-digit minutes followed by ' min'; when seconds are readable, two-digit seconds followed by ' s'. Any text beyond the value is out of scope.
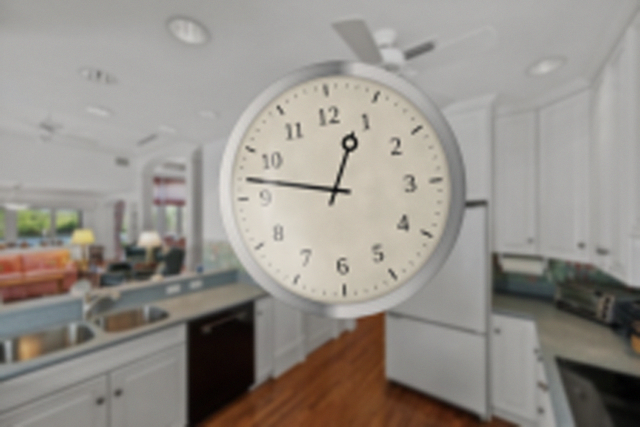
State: 12 h 47 min
